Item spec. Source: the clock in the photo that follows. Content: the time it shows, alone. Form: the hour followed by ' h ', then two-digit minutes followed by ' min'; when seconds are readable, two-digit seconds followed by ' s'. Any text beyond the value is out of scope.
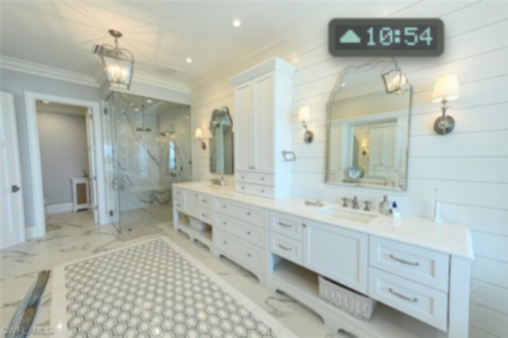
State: 10 h 54 min
